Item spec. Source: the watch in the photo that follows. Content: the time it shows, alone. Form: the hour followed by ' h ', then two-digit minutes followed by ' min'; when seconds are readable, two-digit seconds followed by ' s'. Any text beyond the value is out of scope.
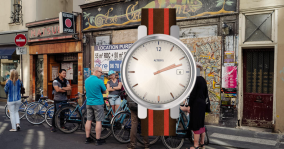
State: 2 h 12 min
